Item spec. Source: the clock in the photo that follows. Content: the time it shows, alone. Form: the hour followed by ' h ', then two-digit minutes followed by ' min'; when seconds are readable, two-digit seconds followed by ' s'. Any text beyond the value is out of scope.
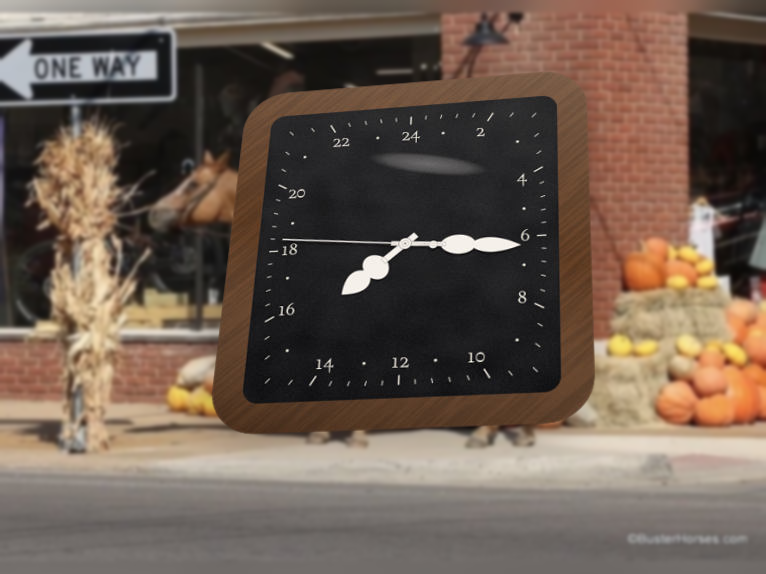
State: 15 h 15 min 46 s
